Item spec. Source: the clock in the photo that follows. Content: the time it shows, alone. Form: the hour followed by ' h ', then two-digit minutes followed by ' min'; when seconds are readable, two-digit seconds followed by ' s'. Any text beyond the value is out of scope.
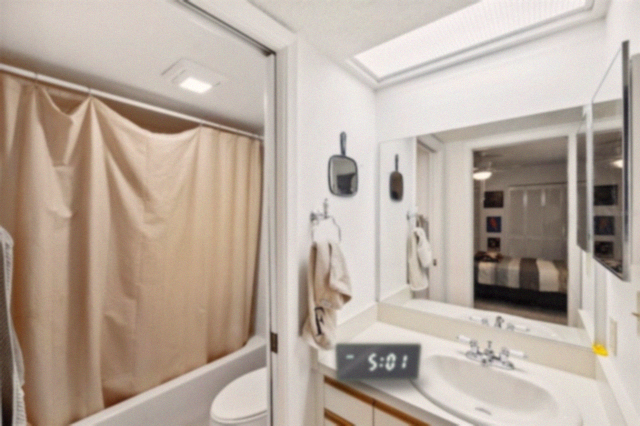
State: 5 h 01 min
